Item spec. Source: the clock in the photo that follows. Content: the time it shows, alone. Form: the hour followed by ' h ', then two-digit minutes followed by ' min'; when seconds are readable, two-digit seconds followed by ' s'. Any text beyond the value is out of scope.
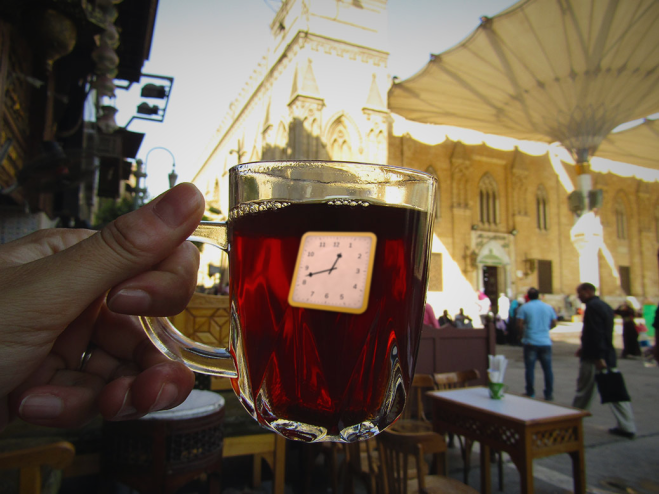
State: 12 h 42 min
